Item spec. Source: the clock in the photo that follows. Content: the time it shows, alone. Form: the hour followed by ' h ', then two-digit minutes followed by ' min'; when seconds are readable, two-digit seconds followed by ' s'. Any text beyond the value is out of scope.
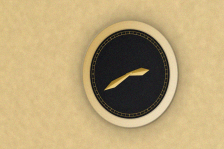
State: 2 h 40 min
